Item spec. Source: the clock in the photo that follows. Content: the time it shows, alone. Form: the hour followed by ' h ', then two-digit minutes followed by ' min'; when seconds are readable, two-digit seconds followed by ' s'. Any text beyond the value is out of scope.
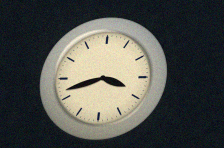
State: 3 h 42 min
